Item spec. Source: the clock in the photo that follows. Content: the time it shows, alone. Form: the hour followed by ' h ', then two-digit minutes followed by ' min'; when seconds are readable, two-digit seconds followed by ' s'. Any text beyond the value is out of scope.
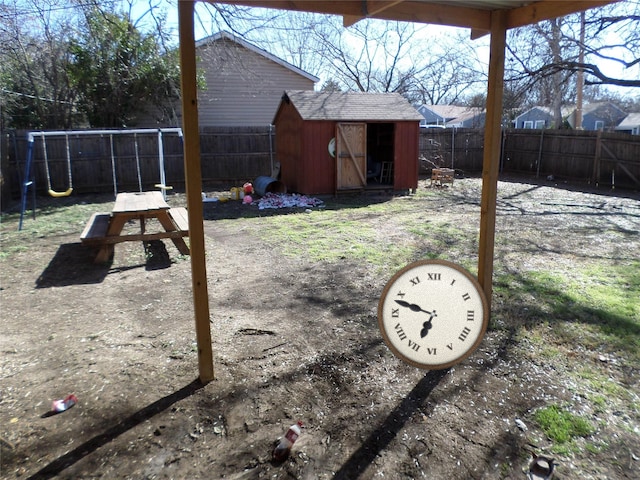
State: 6 h 48 min
